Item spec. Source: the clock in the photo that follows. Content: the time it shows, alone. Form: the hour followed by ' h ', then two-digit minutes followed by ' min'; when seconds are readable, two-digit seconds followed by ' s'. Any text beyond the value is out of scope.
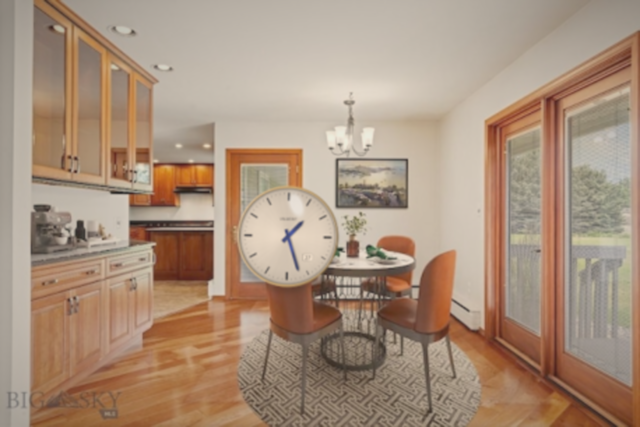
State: 1 h 27 min
